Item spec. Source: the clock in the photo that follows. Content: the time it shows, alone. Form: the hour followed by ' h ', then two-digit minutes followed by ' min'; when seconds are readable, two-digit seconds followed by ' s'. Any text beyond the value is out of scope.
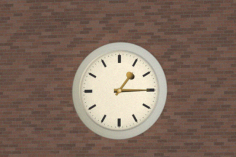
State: 1 h 15 min
